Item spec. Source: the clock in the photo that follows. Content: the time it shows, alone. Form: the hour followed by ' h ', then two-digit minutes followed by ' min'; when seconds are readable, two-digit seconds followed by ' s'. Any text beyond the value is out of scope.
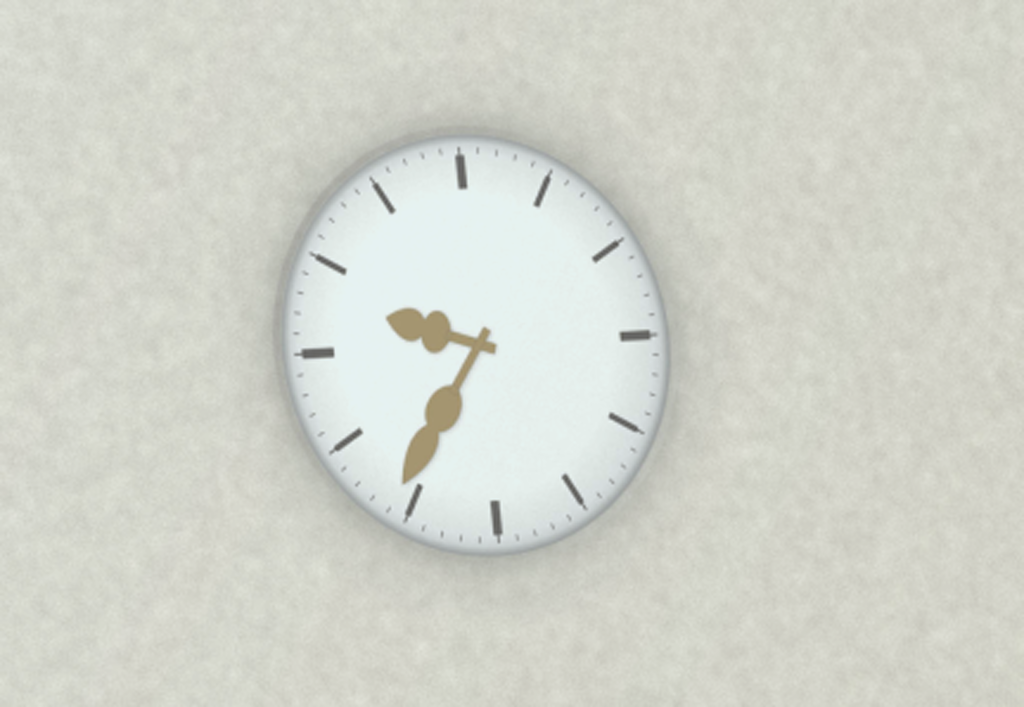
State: 9 h 36 min
